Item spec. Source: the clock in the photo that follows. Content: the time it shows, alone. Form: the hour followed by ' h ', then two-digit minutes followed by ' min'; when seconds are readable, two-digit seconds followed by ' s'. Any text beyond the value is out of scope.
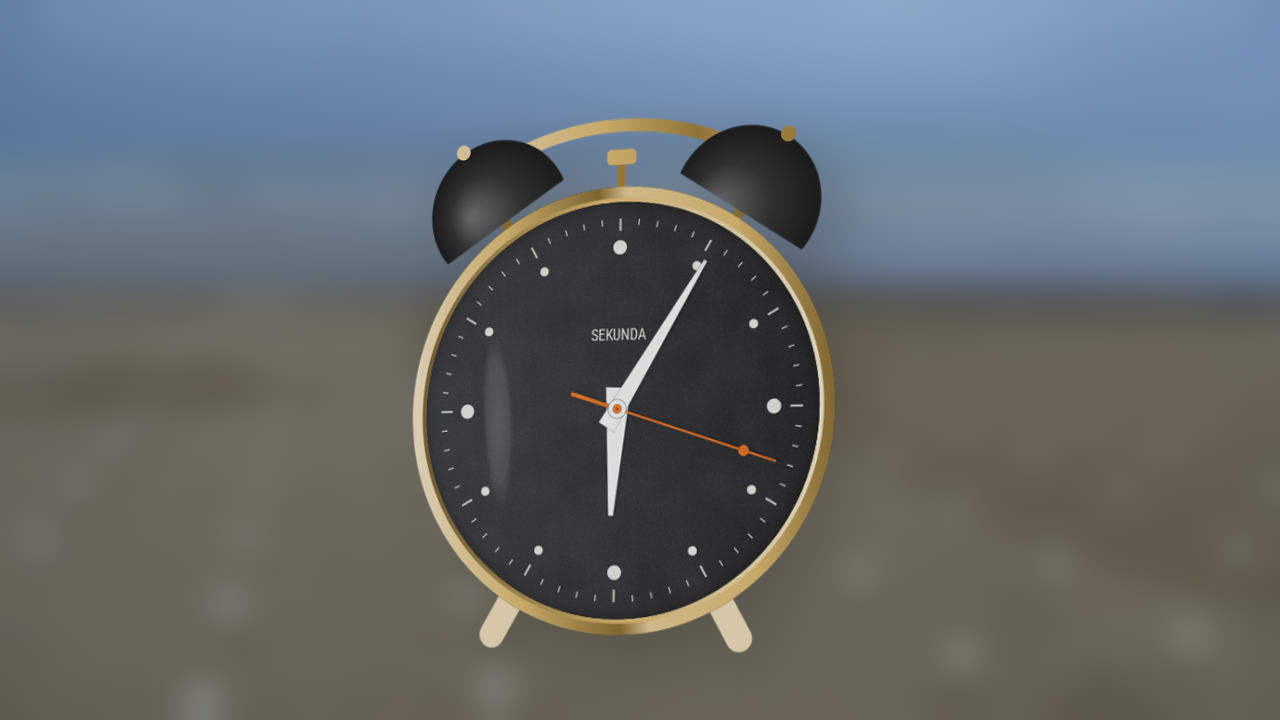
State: 6 h 05 min 18 s
